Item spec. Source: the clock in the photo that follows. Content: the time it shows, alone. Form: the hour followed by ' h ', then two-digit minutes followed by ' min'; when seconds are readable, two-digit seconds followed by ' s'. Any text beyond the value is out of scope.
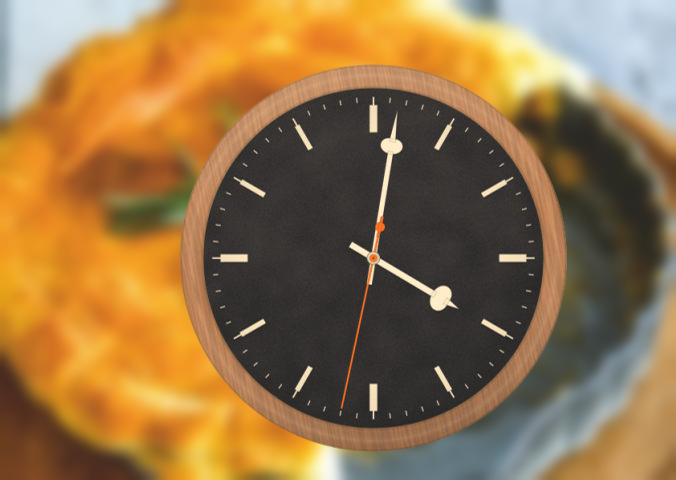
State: 4 h 01 min 32 s
